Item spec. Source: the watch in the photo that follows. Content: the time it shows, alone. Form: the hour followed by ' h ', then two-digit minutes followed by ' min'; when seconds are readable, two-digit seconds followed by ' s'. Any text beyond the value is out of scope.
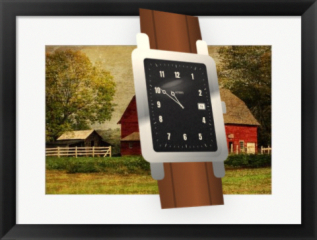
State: 10 h 51 min
